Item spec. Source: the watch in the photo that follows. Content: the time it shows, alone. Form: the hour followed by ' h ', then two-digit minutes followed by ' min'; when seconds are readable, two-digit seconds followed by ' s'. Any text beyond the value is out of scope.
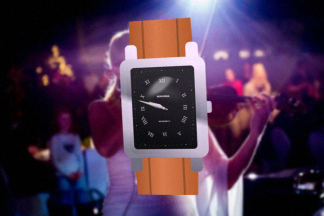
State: 9 h 48 min
